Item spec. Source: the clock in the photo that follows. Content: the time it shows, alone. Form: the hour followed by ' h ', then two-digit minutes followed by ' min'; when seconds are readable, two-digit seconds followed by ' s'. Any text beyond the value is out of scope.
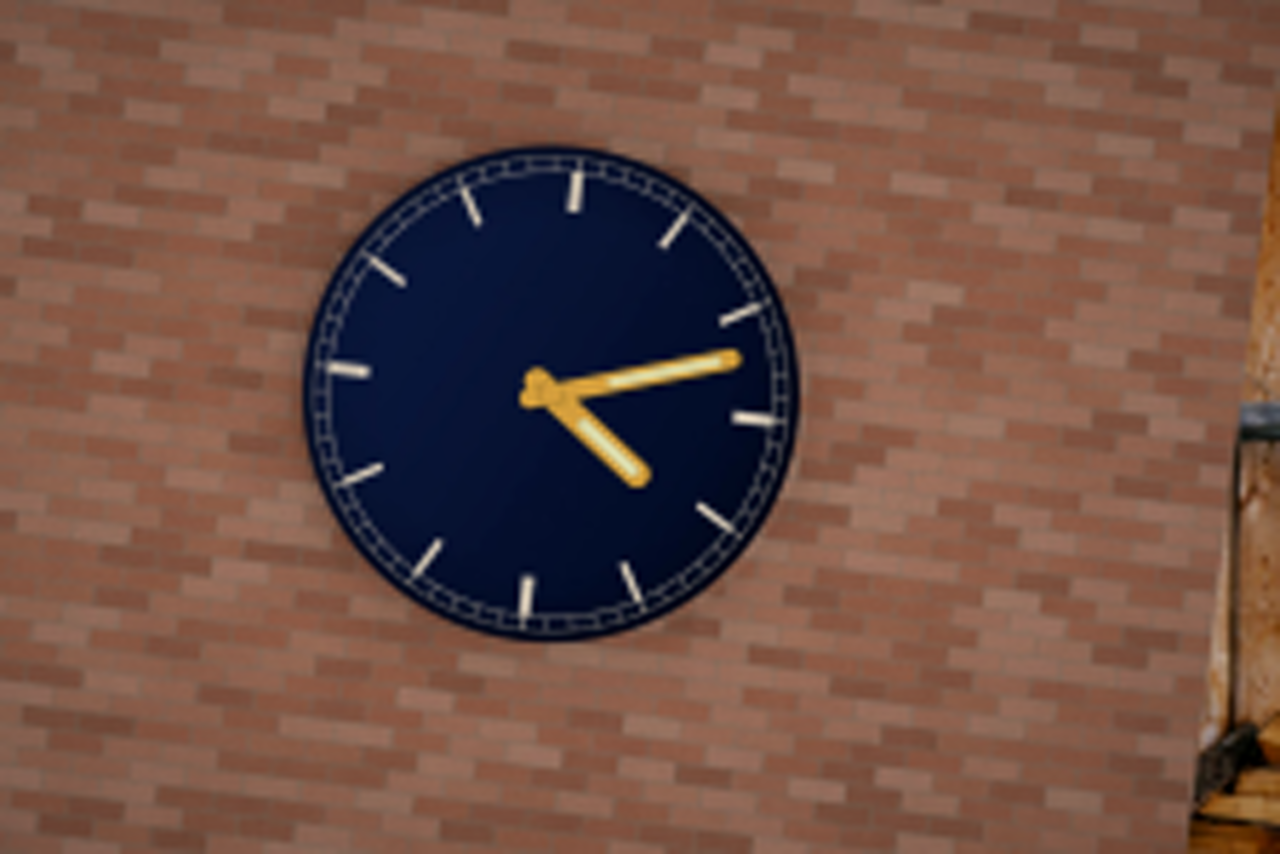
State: 4 h 12 min
